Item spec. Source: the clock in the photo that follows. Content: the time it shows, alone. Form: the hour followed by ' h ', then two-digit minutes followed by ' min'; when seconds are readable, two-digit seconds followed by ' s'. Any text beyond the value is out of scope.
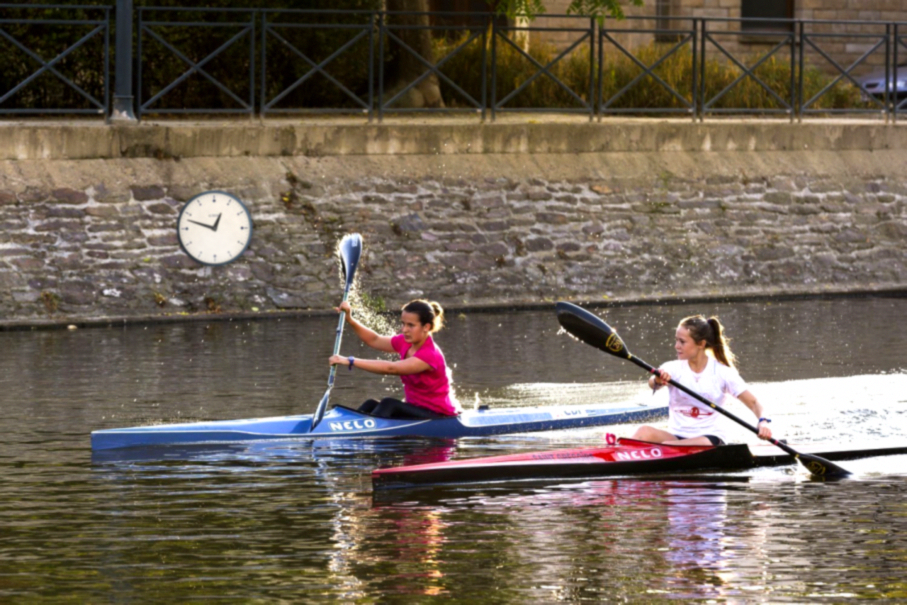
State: 12 h 48 min
